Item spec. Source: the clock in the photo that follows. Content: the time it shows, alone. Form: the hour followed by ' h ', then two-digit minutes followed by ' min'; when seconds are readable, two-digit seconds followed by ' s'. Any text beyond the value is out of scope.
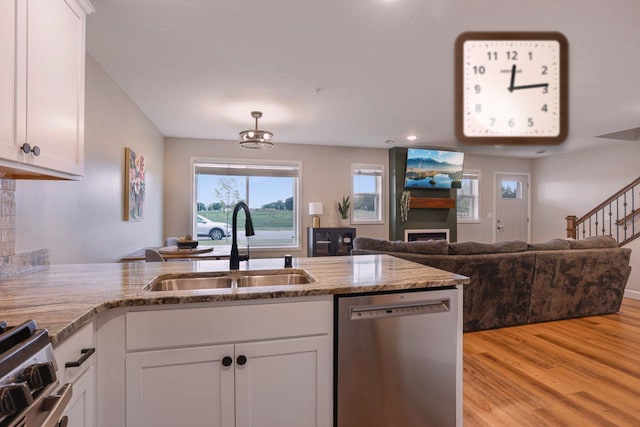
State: 12 h 14 min
